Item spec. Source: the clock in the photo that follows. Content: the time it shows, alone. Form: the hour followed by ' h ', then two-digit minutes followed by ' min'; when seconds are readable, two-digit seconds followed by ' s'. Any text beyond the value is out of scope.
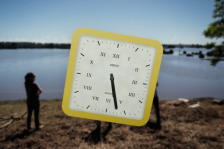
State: 5 h 27 min
